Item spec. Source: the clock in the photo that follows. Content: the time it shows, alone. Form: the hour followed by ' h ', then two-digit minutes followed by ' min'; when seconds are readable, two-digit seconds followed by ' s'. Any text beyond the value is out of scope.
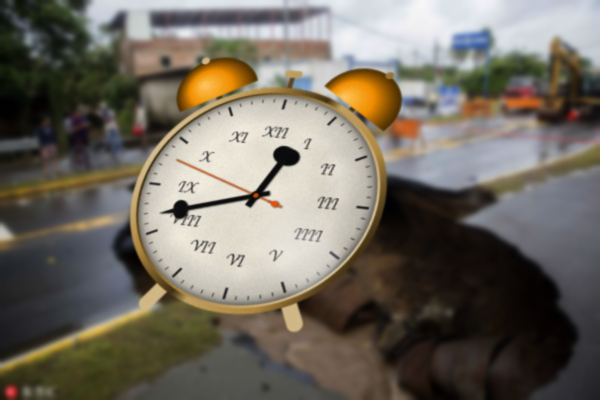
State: 12 h 41 min 48 s
